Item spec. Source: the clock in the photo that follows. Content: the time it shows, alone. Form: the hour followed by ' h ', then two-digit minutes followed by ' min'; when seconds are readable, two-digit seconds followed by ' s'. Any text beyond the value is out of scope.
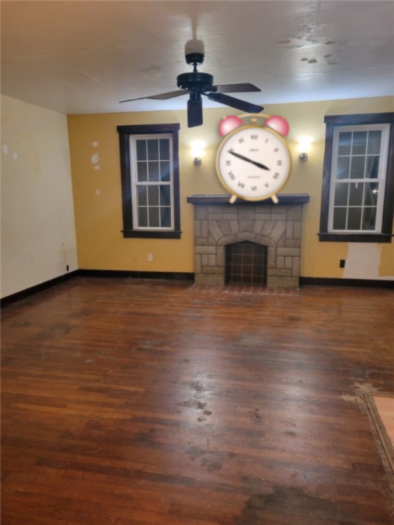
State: 3 h 49 min
